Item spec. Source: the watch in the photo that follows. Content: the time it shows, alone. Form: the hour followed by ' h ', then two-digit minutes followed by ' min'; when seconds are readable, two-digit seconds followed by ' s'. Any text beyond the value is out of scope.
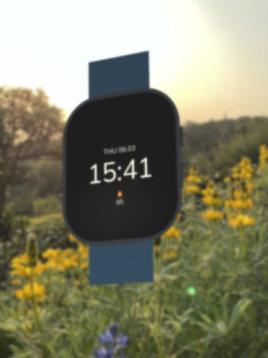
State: 15 h 41 min
